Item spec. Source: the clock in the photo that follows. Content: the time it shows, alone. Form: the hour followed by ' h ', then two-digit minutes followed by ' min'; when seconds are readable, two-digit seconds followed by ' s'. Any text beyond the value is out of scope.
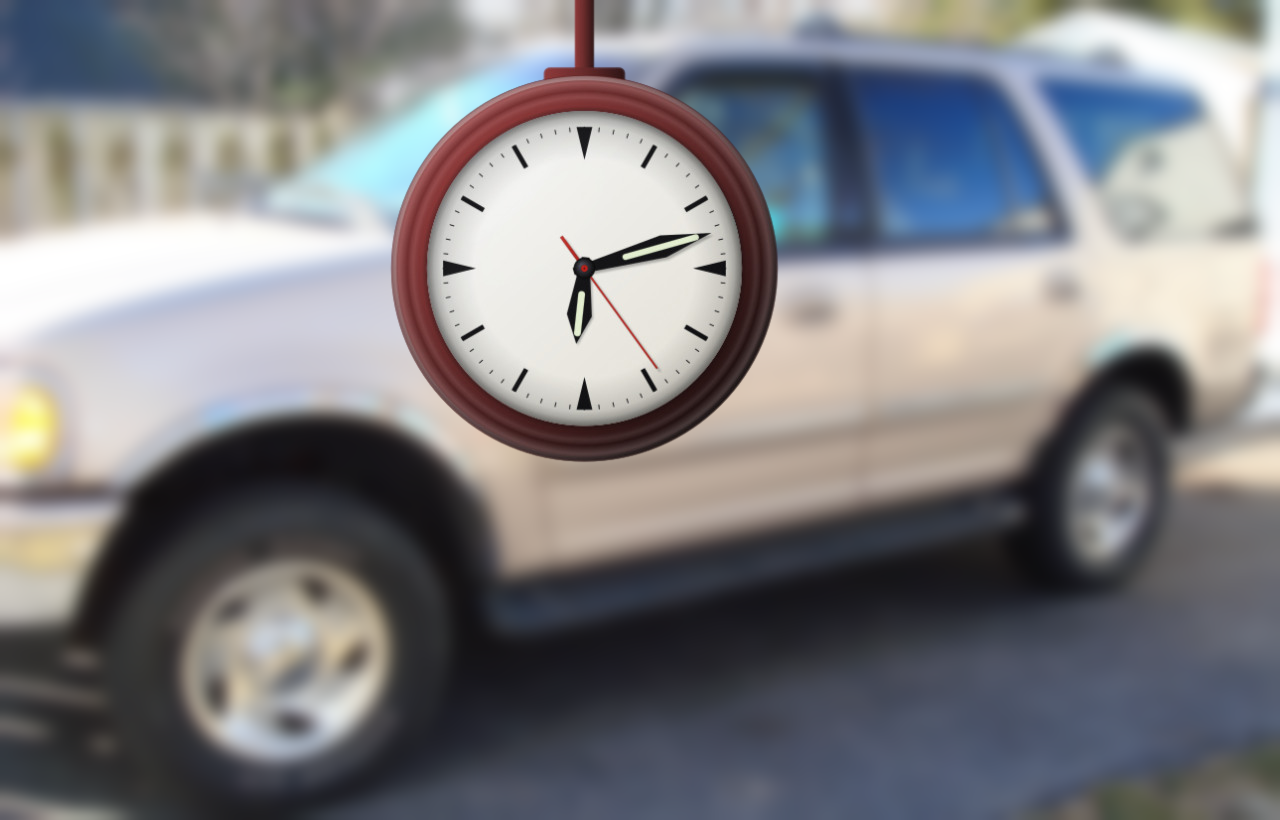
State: 6 h 12 min 24 s
